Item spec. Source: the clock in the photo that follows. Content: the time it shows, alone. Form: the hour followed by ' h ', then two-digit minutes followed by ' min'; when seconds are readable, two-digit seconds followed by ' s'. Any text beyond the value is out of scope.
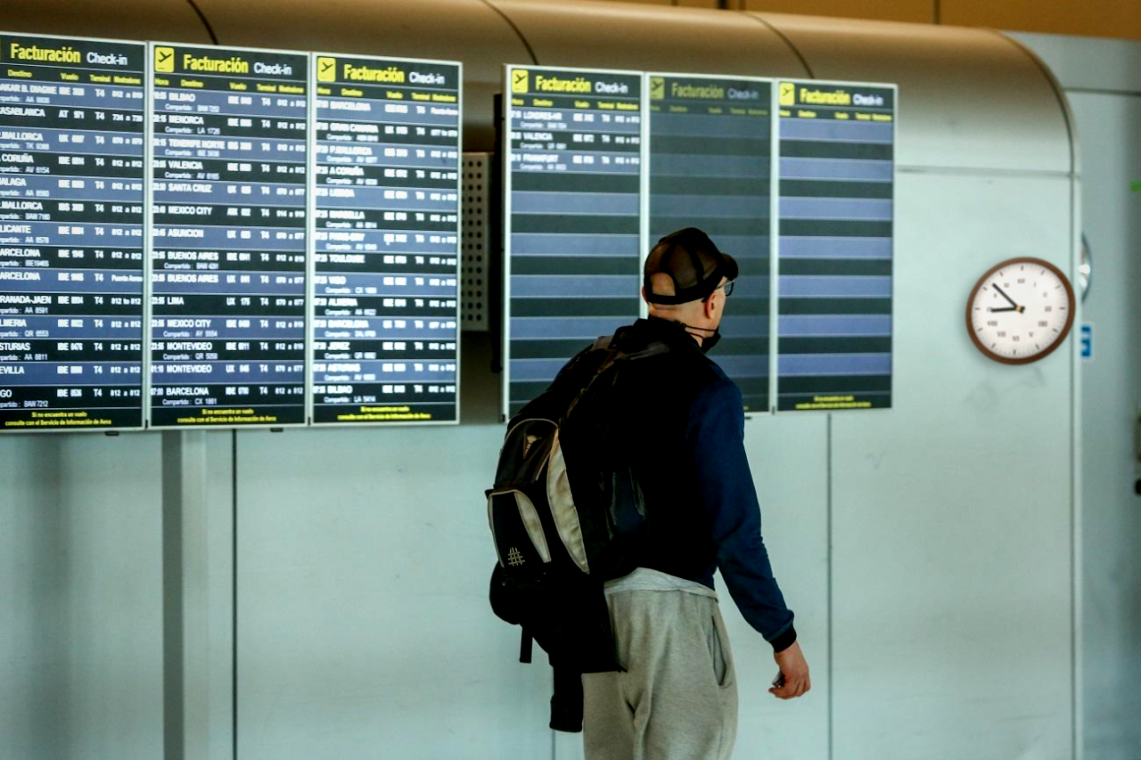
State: 8 h 52 min
